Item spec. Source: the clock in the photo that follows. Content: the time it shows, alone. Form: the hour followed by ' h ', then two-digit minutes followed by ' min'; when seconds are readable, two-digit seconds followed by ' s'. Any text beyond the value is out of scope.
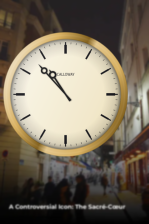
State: 10 h 53 min
